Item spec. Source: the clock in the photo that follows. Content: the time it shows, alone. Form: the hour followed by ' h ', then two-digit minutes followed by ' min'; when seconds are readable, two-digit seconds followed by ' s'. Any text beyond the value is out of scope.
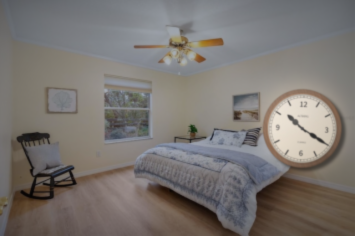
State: 10 h 20 min
